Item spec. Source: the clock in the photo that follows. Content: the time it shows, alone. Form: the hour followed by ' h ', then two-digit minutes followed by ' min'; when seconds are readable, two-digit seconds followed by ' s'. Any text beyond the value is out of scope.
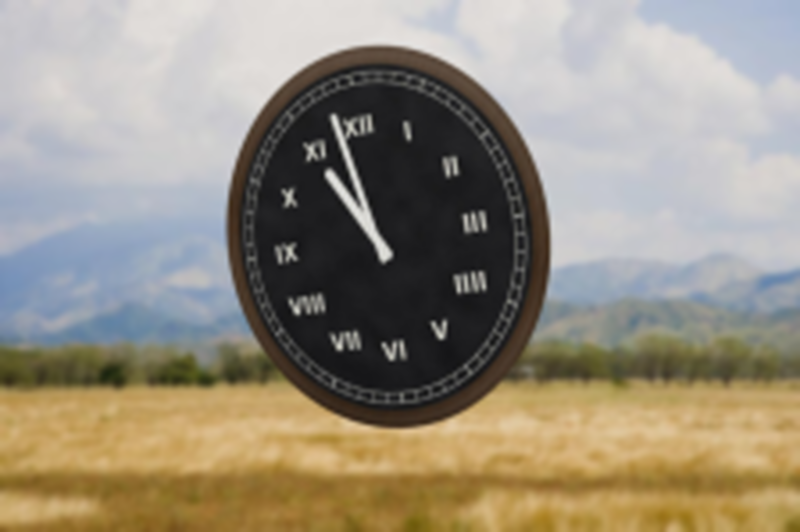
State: 10 h 58 min
